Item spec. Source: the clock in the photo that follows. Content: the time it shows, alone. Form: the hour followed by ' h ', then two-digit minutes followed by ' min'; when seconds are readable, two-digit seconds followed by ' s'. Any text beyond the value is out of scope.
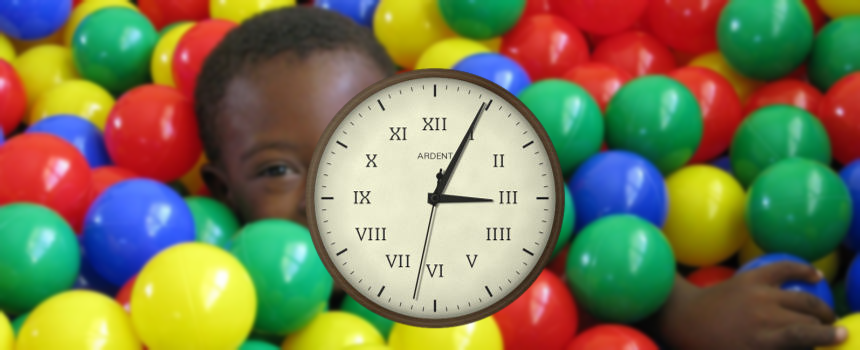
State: 3 h 04 min 32 s
